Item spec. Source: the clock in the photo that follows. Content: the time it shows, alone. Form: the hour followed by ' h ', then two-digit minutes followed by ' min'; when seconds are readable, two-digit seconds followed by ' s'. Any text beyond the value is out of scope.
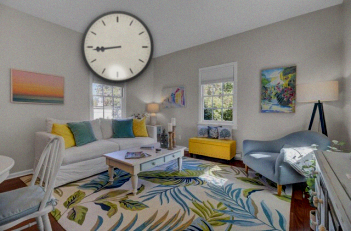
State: 8 h 44 min
